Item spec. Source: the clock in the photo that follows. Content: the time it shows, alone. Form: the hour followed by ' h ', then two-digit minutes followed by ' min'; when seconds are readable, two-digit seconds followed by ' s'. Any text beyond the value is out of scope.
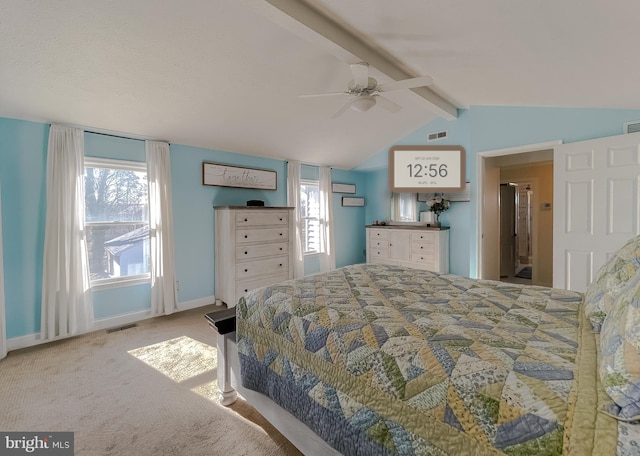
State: 12 h 56 min
